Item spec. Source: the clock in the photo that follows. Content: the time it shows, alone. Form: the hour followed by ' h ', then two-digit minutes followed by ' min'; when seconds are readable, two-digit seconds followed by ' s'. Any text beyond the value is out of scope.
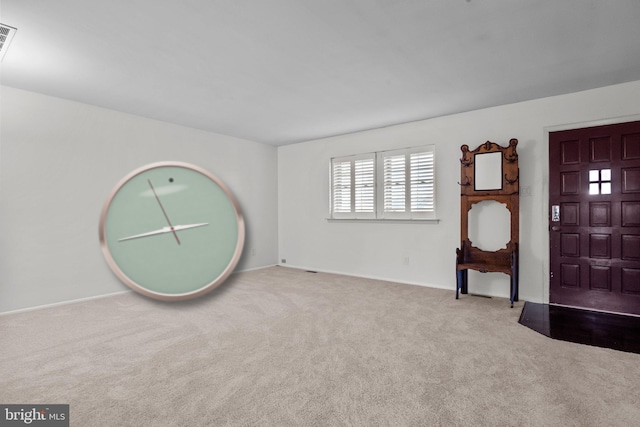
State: 2 h 42 min 56 s
